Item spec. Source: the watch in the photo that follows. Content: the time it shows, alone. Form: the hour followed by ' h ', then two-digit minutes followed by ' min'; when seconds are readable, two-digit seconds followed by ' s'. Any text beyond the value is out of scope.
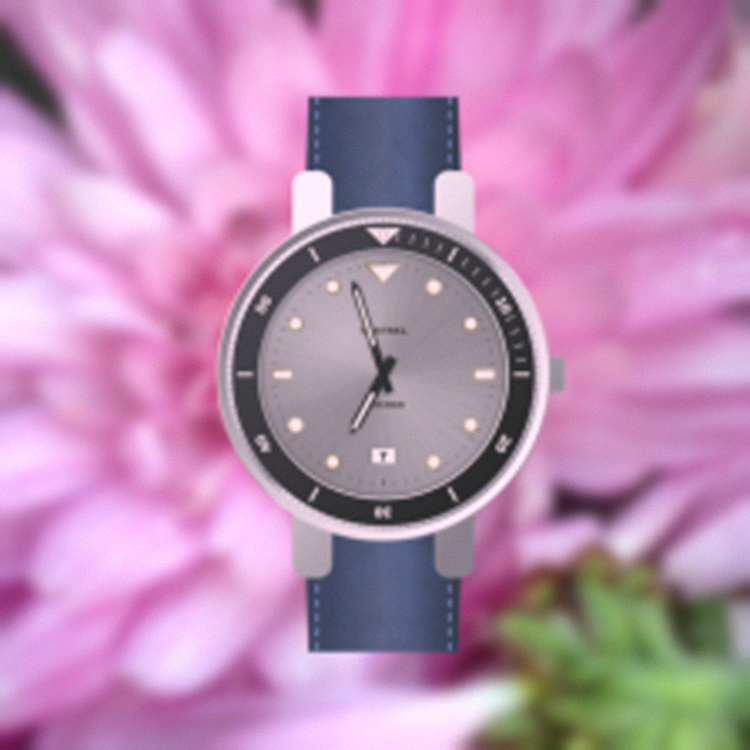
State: 6 h 57 min
